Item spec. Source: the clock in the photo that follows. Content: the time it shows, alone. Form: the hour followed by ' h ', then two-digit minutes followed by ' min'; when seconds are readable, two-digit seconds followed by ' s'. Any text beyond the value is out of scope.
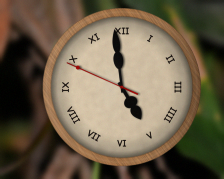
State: 4 h 58 min 49 s
